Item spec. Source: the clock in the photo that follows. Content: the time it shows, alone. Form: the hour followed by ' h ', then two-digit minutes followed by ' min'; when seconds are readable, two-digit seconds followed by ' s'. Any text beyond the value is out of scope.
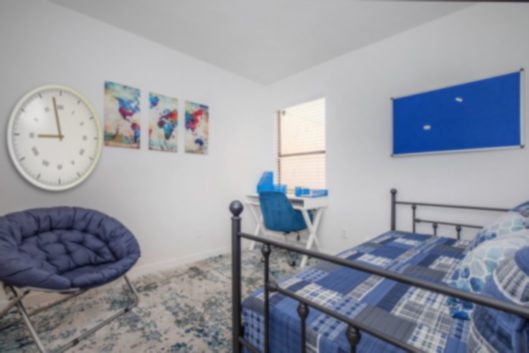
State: 8 h 58 min
